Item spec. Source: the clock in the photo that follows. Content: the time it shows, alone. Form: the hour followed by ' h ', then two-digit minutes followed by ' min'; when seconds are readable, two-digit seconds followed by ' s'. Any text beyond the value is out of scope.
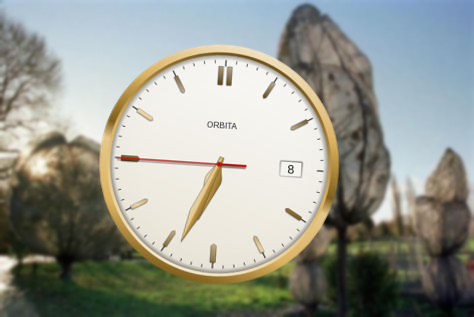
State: 6 h 33 min 45 s
